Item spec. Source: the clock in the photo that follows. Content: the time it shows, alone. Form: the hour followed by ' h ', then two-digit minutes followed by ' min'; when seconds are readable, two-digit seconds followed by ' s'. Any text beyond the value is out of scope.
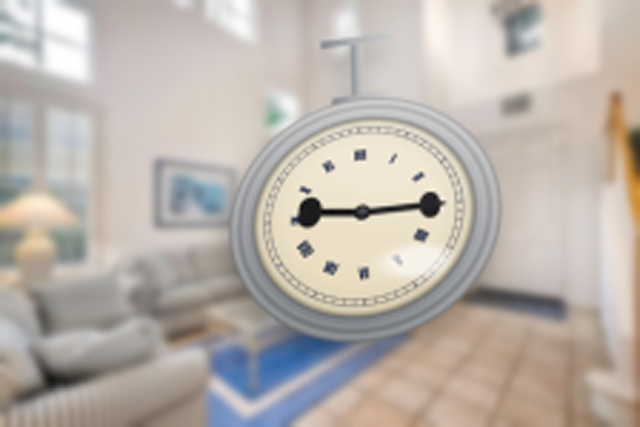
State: 9 h 15 min
